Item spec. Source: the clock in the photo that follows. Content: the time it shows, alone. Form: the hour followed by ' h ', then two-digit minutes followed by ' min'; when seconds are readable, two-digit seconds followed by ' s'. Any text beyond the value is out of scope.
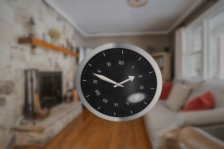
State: 1 h 48 min
